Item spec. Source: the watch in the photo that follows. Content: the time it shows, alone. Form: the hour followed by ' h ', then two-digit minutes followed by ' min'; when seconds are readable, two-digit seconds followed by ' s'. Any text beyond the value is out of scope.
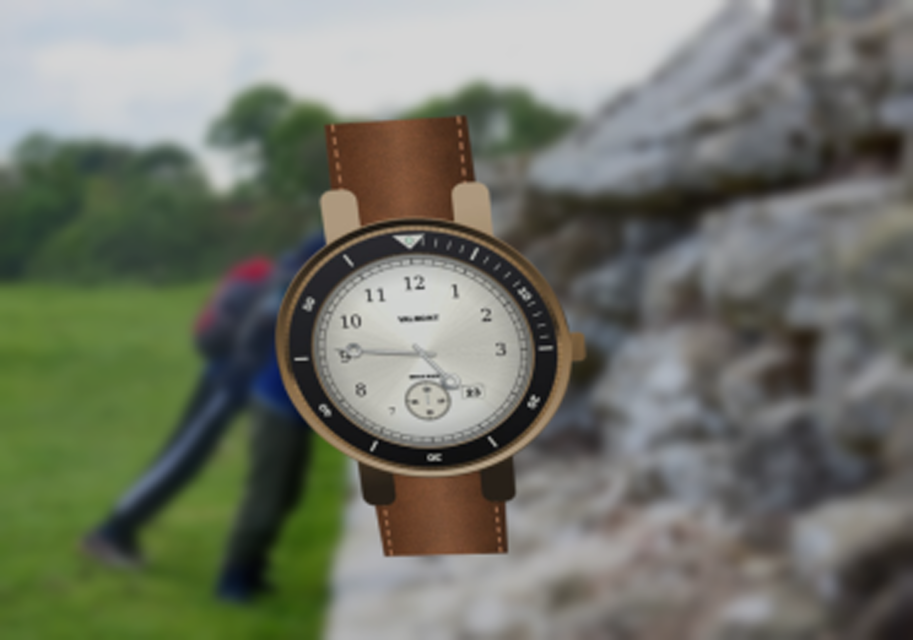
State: 4 h 46 min
